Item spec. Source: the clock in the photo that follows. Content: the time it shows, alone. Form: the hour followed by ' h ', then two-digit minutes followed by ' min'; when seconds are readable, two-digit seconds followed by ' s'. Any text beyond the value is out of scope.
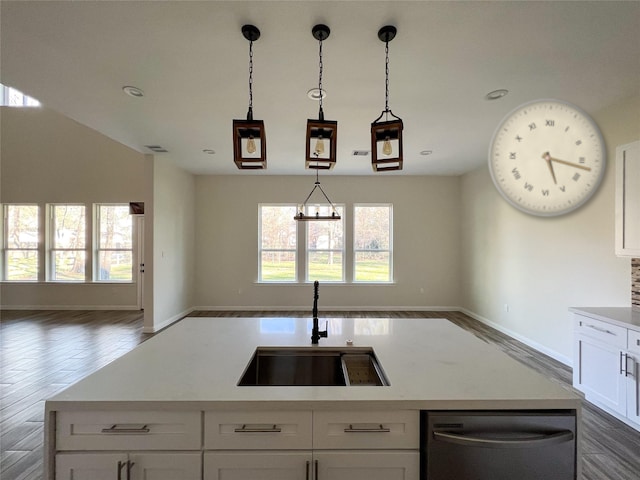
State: 5 h 17 min
